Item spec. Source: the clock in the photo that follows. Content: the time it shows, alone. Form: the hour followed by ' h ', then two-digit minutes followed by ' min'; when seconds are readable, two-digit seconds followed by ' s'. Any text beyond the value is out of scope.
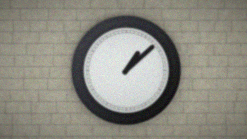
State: 1 h 08 min
